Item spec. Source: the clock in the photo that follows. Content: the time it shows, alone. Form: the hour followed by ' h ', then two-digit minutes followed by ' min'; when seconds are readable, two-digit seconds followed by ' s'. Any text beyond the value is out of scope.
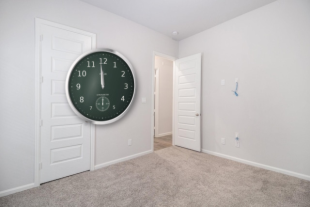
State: 11 h 59 min
